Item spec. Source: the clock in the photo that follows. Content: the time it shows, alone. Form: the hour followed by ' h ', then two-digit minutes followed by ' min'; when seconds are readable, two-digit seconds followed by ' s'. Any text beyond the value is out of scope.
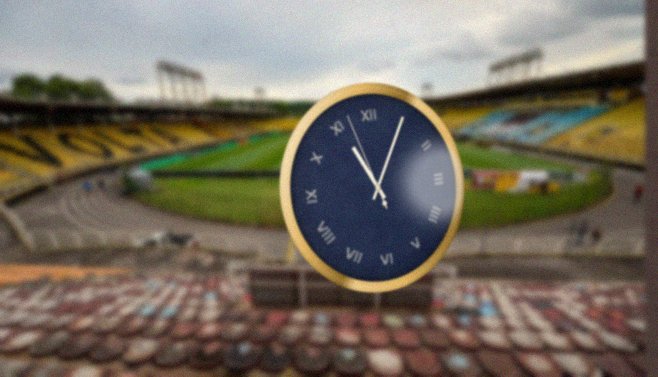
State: 11 h 04 min 57 s
